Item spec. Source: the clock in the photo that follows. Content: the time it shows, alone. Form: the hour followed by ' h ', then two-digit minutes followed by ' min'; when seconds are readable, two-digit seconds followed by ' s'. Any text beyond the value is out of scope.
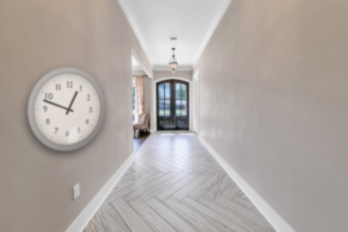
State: 12 h 48 min
